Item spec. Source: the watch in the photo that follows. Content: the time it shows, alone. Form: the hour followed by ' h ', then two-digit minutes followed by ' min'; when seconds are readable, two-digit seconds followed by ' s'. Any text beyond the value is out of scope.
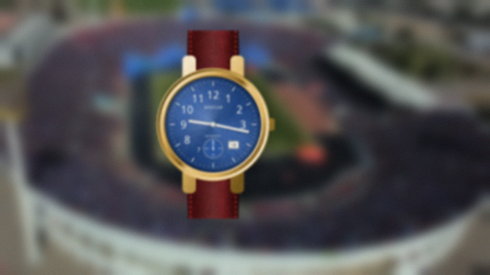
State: 9 h 17 min
